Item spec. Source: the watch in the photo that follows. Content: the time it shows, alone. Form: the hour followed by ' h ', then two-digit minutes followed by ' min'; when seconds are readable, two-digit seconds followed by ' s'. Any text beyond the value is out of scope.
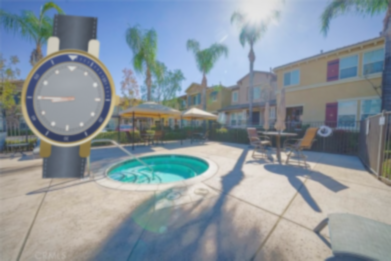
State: 8 h 45 min
